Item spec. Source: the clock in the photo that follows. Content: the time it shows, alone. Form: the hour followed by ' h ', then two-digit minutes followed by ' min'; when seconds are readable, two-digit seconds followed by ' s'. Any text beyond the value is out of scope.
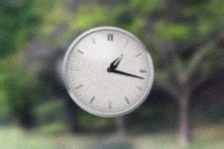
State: 1 h 17 min
